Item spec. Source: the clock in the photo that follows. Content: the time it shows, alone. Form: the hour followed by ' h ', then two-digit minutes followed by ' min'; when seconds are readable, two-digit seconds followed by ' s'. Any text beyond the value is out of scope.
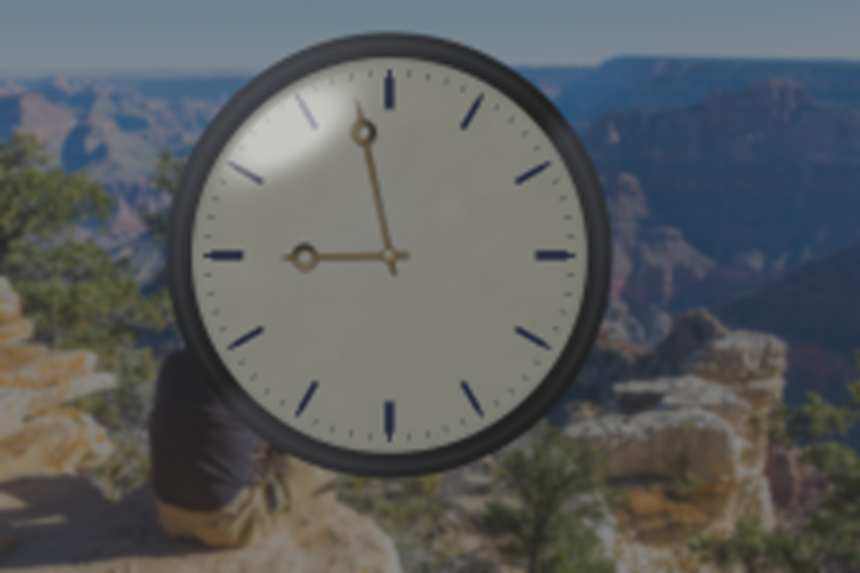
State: 8 h 58 min
